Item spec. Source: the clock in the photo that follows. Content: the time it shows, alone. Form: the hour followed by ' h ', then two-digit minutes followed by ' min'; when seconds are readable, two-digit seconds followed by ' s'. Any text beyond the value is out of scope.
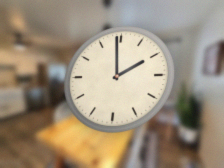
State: 1 h 59 min
